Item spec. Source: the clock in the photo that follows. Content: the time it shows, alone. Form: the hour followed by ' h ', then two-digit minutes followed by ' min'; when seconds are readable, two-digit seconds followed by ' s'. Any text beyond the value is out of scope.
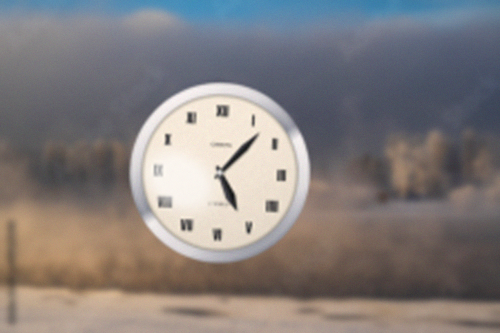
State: 5 h 07 min
